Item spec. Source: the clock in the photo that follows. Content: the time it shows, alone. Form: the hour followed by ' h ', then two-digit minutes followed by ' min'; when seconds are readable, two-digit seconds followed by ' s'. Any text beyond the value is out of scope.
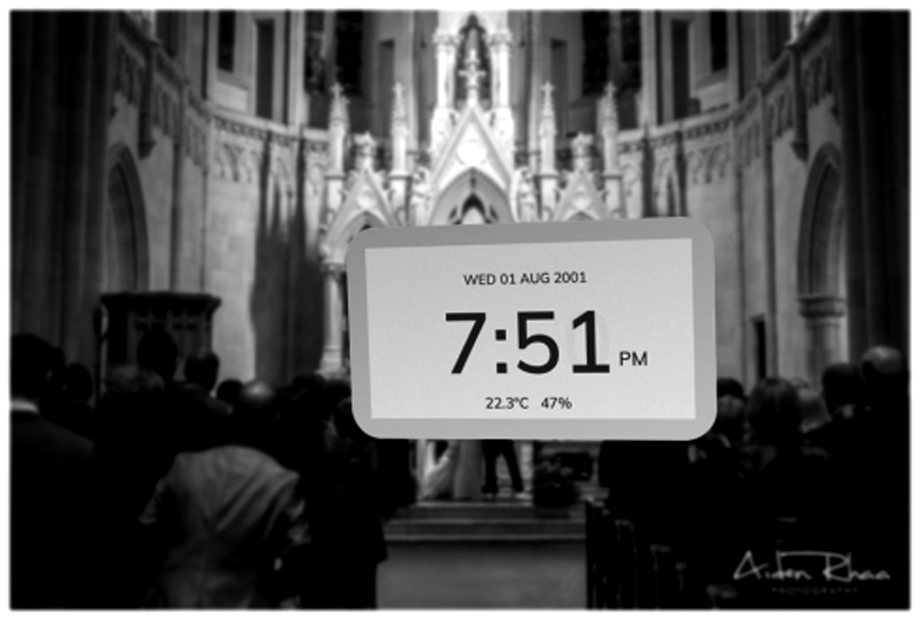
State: 7 h 51 min
